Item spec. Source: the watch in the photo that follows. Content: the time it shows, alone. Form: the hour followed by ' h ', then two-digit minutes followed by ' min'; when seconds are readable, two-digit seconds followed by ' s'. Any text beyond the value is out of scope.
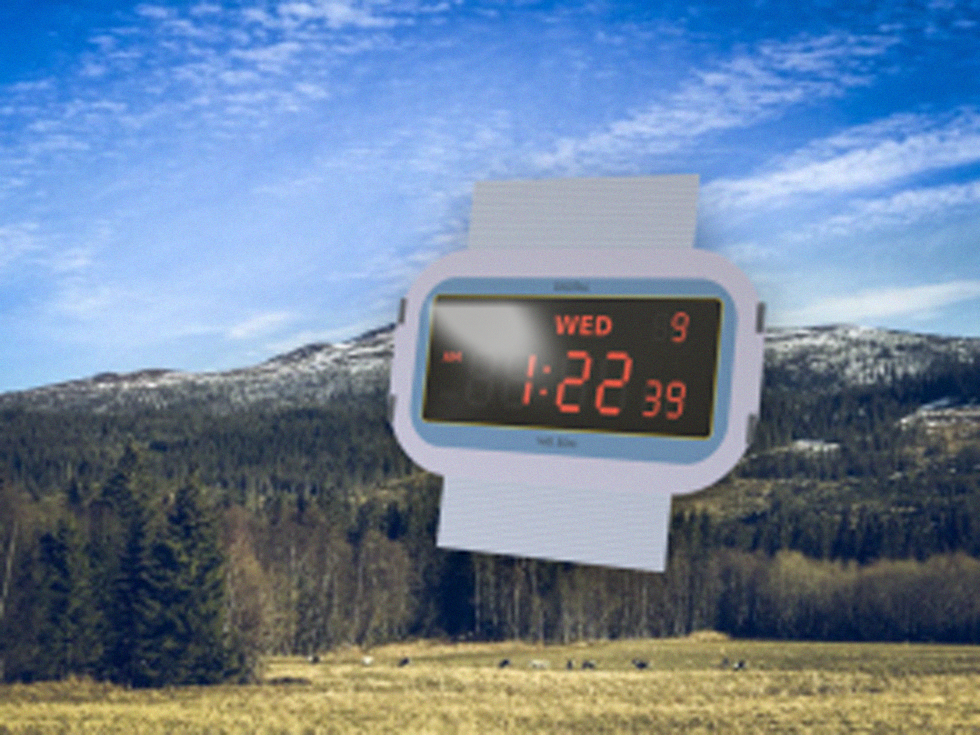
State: 1 h 22 min 39 s
